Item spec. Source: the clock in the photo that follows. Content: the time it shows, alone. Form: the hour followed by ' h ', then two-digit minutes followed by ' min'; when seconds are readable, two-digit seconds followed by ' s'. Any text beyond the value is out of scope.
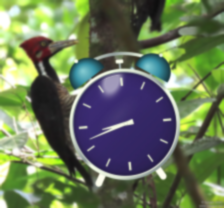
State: 8 h 42 min
